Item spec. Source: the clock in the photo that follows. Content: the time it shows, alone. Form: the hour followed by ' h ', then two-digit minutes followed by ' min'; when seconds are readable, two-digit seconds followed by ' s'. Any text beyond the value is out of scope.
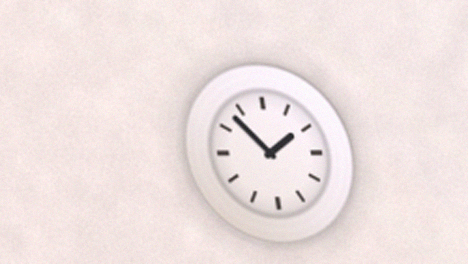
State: 1 h 53 min
